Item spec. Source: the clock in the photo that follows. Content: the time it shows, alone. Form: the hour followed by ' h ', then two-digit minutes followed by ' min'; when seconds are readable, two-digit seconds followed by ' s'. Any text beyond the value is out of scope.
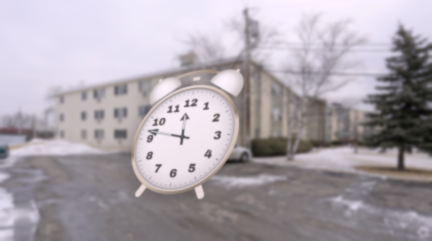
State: 11 h 47 min
